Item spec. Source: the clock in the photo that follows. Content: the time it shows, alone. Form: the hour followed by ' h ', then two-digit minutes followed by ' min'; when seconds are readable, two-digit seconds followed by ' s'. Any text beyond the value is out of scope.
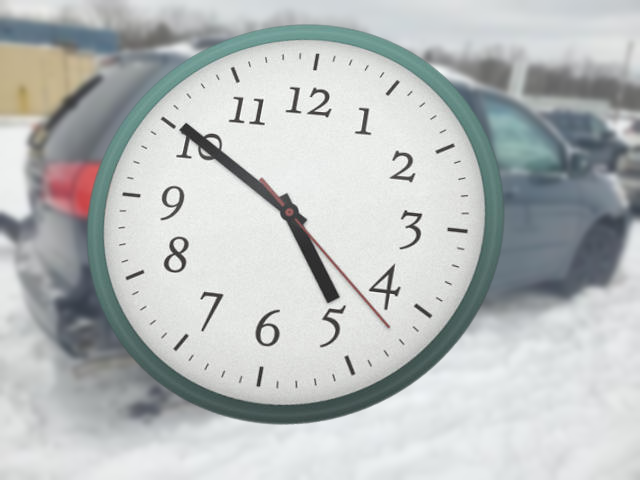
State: 4 h 50 min 22 s
